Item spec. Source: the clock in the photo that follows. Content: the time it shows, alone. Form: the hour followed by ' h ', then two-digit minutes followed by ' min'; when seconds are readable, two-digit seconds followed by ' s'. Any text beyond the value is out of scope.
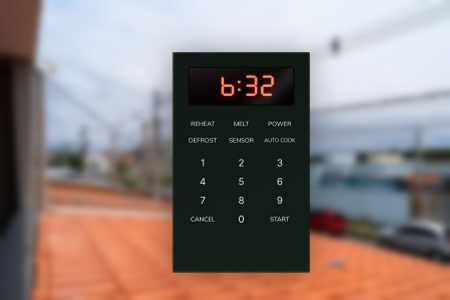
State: 6 h 32 min
